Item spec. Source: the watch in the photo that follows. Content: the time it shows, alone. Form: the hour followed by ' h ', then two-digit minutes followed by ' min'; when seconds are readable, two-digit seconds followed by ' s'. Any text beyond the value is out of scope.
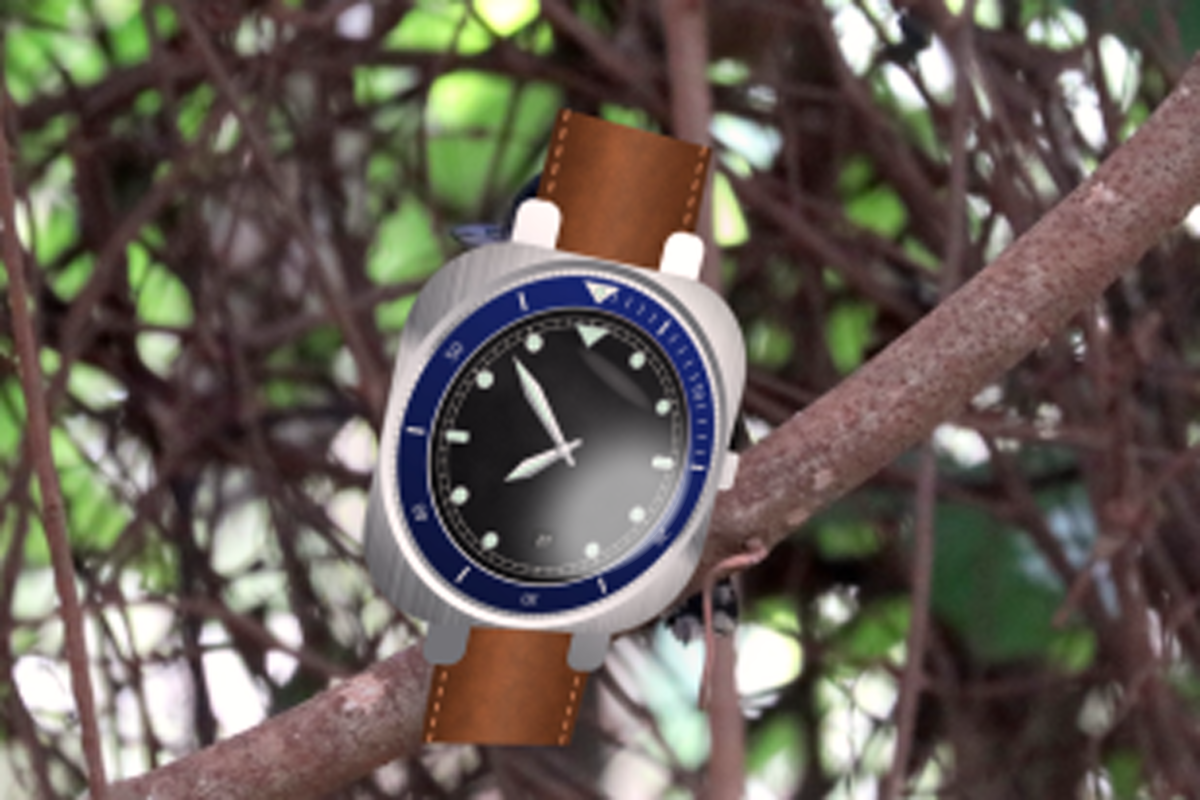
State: 7 h 53 min
